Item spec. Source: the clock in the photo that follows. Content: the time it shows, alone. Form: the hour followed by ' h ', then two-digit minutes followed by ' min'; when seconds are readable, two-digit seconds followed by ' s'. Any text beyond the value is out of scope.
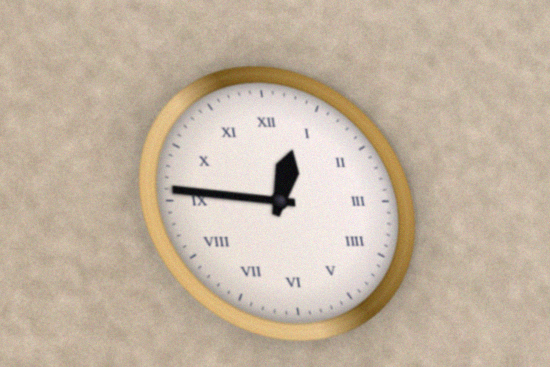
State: 12 h 46 min
